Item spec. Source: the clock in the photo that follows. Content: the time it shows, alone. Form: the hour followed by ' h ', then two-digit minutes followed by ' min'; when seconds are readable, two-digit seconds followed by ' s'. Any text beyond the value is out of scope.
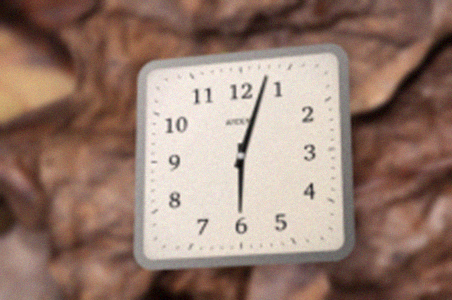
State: 6 h 03 min
